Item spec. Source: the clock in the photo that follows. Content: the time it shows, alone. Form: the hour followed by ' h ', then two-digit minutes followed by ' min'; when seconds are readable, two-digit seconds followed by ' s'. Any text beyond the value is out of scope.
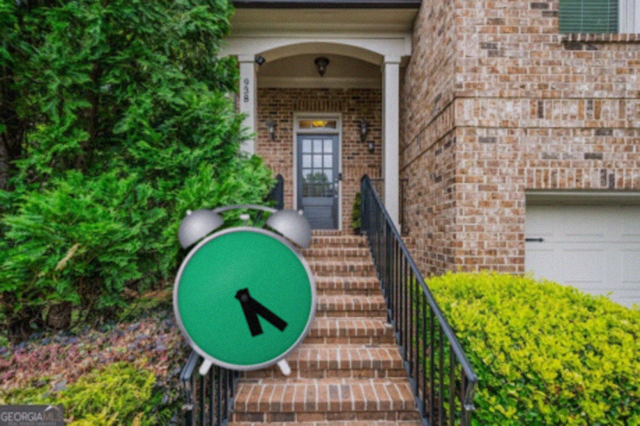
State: 5 h 21 min
